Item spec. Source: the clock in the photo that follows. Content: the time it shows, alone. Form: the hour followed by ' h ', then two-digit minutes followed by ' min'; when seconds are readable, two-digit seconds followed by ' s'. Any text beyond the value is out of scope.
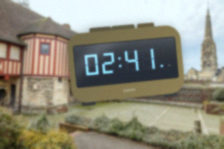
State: 2 h 41 min
